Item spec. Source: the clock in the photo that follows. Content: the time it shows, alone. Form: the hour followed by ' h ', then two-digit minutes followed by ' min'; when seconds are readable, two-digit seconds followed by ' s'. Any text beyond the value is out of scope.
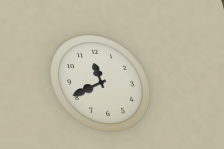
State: 11 h 41 min
